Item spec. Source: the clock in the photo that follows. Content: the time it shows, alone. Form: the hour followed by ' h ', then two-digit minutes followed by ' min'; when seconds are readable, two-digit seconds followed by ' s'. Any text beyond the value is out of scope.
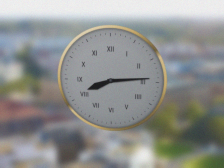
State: 8 h 14 min
